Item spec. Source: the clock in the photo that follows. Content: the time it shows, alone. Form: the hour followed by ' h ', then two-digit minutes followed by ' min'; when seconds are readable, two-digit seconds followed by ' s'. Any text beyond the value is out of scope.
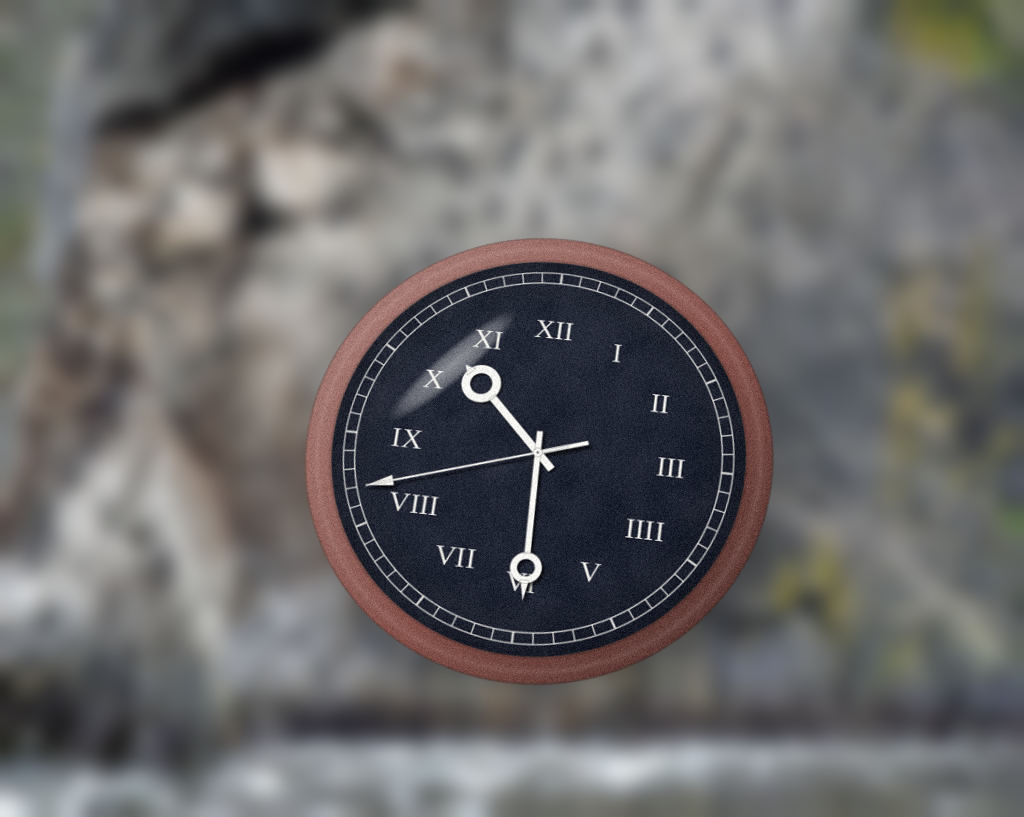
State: 10 h 29 min 42 s
